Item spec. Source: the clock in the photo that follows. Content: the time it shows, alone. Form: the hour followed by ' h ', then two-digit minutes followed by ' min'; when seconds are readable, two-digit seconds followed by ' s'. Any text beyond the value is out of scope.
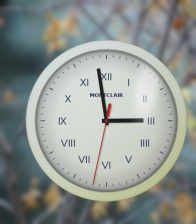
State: 2 h 58 min 32 s
